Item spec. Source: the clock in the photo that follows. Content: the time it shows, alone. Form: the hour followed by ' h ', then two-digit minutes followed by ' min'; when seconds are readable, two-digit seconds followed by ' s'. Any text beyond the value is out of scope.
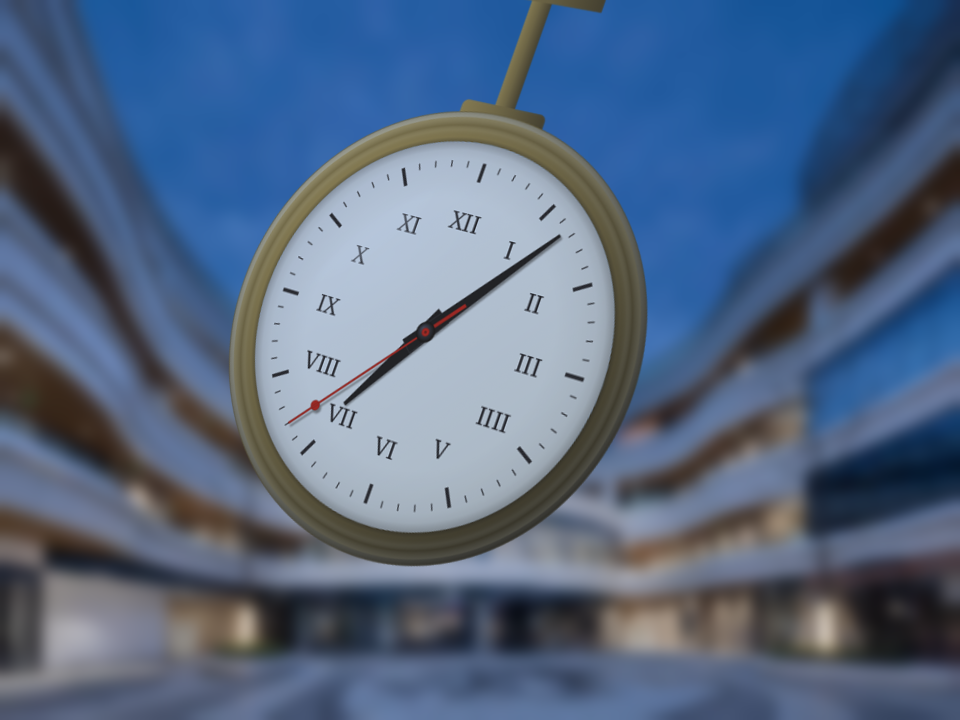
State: 7 h 06 min 37 s
